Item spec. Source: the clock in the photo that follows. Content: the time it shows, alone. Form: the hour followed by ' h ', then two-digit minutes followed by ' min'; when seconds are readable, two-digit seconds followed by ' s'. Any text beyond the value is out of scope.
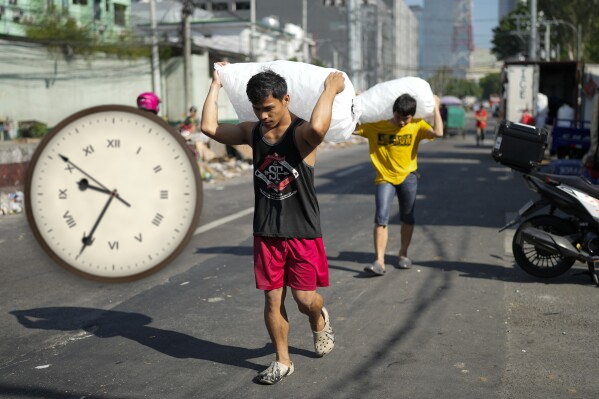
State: 9 h 34 min 51 s
